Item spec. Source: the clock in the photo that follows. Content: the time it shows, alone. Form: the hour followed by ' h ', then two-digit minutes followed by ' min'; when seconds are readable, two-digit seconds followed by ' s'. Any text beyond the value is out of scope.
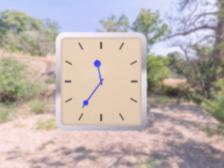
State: 11 h 36 min
